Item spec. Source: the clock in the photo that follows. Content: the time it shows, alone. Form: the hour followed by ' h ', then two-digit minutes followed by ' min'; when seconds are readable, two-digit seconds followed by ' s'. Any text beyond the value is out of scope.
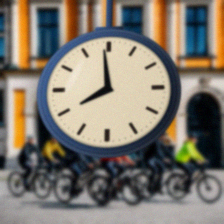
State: 7 h 59 min
